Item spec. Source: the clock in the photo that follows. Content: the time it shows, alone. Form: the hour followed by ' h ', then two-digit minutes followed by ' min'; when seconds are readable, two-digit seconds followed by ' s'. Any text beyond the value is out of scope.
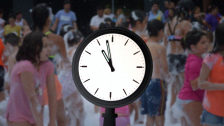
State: 10 h 58 min
